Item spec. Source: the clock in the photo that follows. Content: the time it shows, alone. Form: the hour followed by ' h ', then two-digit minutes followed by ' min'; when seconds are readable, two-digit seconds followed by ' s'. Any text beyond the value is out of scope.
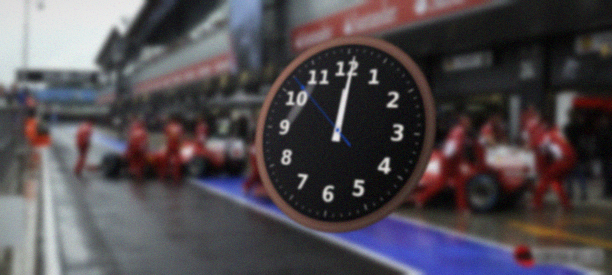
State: 12 h 00 min 52 s
